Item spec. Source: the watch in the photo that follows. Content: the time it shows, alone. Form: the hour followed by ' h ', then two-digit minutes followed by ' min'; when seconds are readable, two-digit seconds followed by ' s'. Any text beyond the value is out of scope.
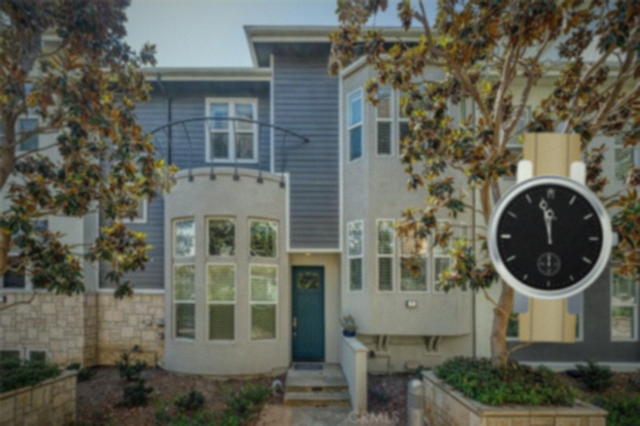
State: 11 h 58 min
